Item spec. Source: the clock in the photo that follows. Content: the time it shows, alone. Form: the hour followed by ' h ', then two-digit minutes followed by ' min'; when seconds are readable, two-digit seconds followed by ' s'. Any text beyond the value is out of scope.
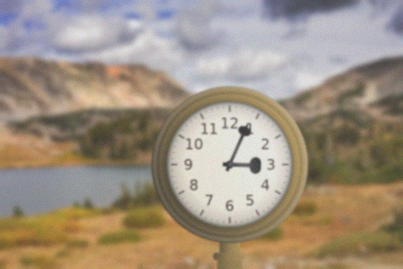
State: 3 h 04 min
